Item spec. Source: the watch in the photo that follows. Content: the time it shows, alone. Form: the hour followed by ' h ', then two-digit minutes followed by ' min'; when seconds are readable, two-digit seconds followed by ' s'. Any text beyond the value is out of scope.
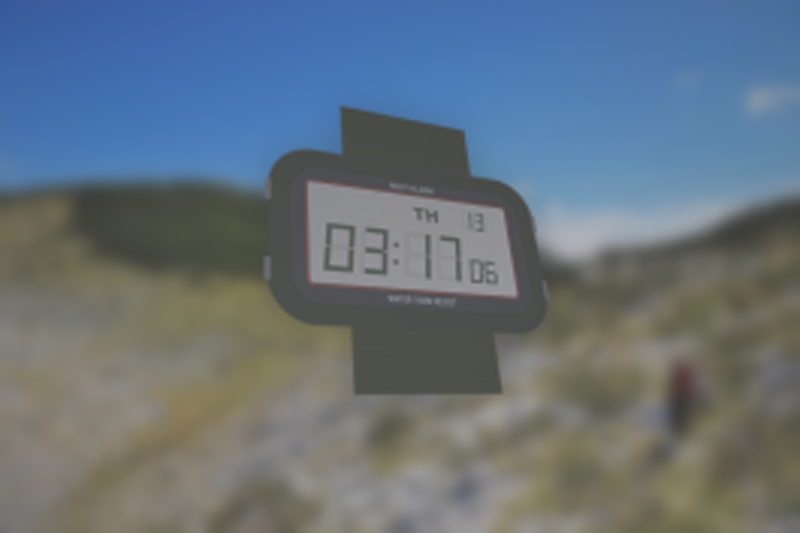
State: 3 h 17 min 06 s
